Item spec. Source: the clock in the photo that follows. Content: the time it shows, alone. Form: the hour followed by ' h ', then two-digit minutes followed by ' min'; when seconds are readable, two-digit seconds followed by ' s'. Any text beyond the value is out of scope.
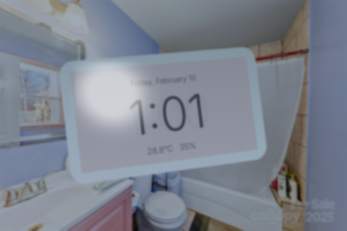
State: 1 h 01 min
